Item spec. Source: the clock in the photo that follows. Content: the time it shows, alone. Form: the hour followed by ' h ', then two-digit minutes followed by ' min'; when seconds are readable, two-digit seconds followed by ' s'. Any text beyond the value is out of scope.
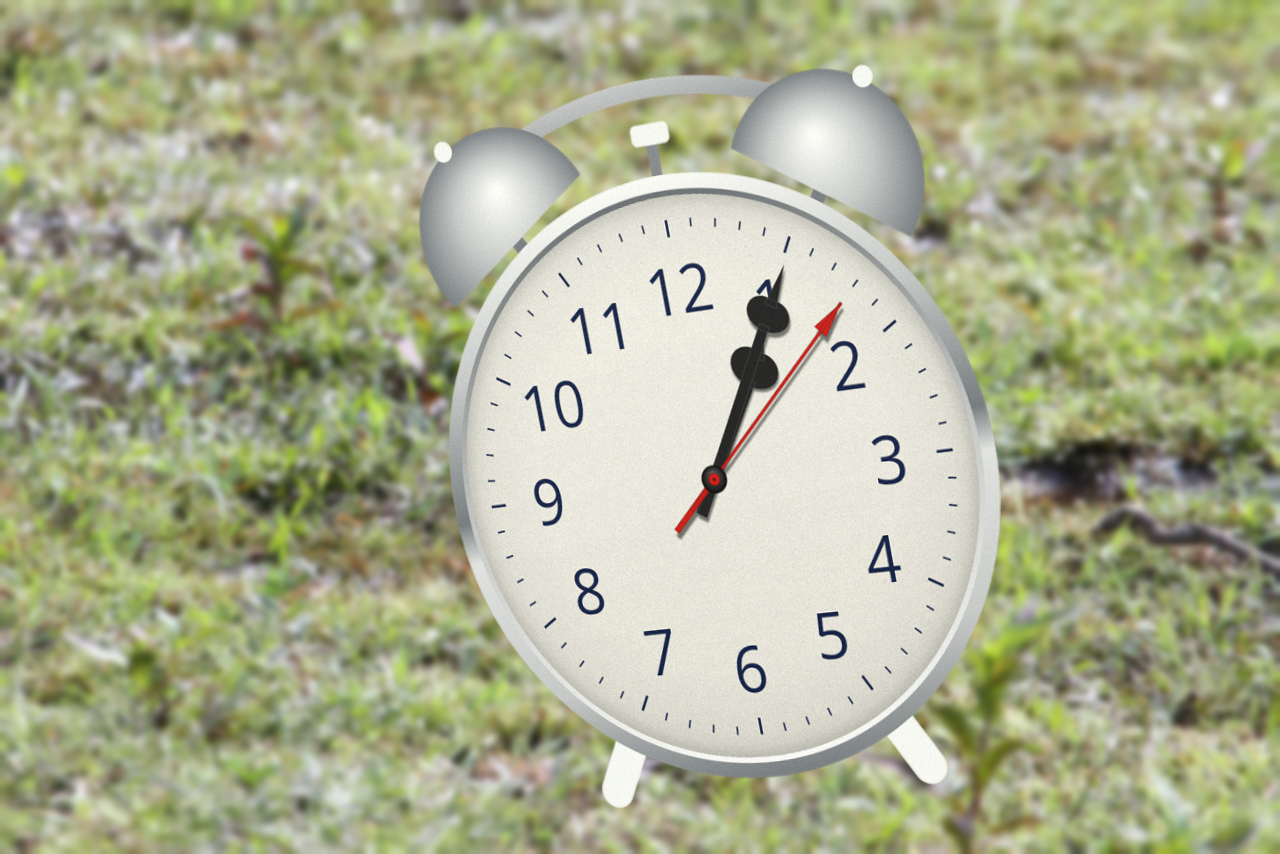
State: 1 h 05 min 08 s
